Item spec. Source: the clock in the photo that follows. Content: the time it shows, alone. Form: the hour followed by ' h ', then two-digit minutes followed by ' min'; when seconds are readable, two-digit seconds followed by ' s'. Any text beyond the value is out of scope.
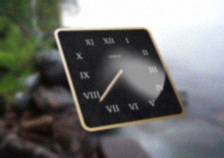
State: 7 h 38 min
